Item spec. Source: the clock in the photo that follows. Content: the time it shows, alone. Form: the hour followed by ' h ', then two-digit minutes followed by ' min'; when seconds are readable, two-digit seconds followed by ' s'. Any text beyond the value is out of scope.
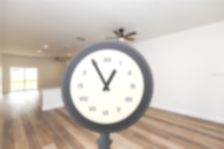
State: 12 h 55 min
